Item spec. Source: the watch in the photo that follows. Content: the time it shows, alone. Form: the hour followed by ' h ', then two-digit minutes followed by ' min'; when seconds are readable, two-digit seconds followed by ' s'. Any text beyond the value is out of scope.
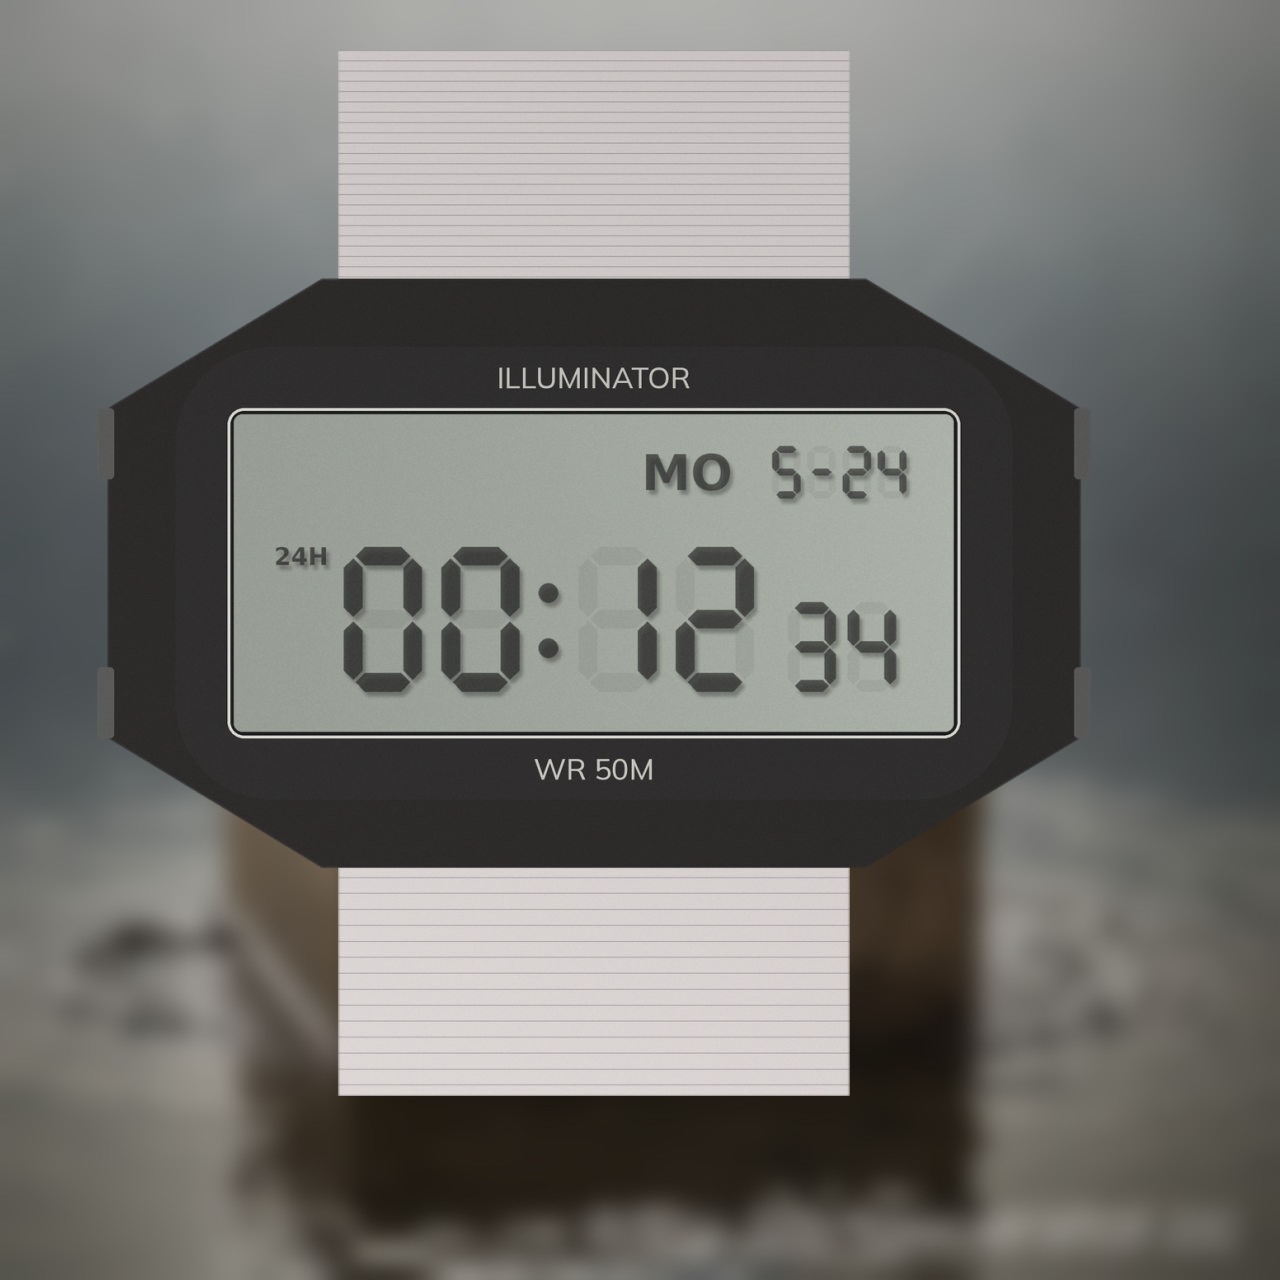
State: 0 h 12 min 34 s
